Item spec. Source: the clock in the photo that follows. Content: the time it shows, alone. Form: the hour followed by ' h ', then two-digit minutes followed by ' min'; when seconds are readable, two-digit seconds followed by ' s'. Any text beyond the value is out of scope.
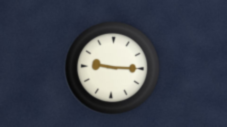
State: 9 h 15 min
